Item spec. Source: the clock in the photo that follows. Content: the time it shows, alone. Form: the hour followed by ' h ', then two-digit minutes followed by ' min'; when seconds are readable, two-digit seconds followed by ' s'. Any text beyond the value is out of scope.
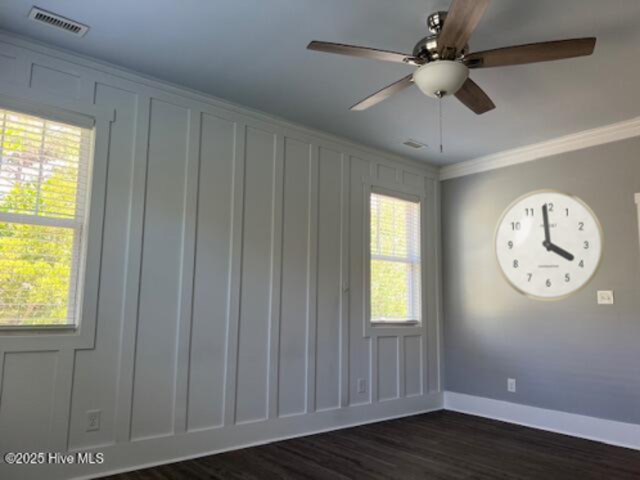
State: 3 h 59 min
